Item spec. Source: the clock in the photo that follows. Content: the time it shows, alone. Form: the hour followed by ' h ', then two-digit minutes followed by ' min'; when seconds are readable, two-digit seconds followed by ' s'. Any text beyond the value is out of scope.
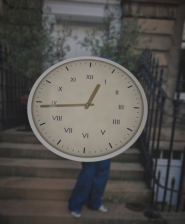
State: 12 h 44 min
